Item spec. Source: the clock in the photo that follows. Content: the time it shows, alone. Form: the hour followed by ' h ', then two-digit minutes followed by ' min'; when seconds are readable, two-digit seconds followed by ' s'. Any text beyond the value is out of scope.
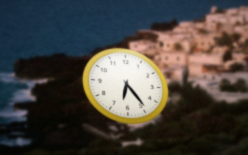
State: 6 h 24 min
